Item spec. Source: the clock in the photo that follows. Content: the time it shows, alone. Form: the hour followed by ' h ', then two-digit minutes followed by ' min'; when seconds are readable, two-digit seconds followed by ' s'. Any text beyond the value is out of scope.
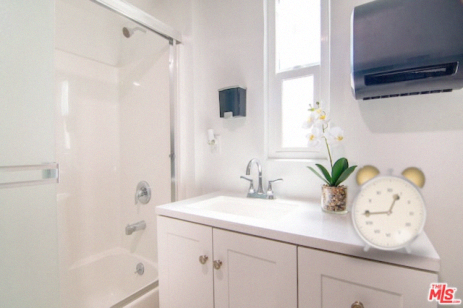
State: 12 h 44 min
